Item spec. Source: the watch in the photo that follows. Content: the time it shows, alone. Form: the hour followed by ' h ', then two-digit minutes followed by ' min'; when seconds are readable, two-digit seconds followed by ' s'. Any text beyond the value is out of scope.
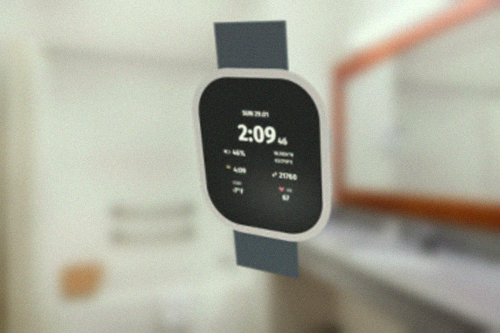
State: 2 h 09 min
